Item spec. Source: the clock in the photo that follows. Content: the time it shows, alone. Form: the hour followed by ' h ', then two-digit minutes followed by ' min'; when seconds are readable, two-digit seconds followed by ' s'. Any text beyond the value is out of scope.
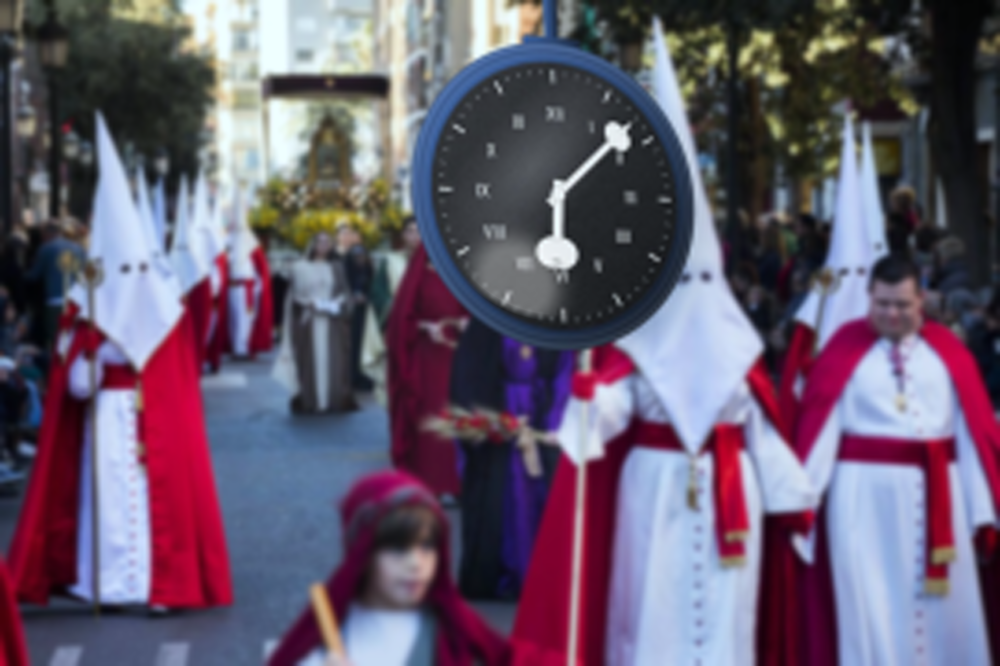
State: 6 h 08 min
